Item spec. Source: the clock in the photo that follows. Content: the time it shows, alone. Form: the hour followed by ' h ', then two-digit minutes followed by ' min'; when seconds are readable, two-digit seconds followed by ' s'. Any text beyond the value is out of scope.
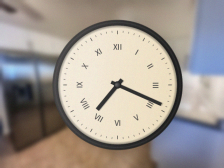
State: 7 h 19 min
